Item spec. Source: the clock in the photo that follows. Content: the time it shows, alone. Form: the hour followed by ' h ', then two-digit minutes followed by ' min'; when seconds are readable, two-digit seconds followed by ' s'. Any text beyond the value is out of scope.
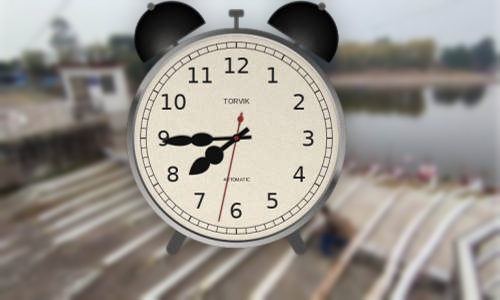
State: 7 h 44 min 32 s
